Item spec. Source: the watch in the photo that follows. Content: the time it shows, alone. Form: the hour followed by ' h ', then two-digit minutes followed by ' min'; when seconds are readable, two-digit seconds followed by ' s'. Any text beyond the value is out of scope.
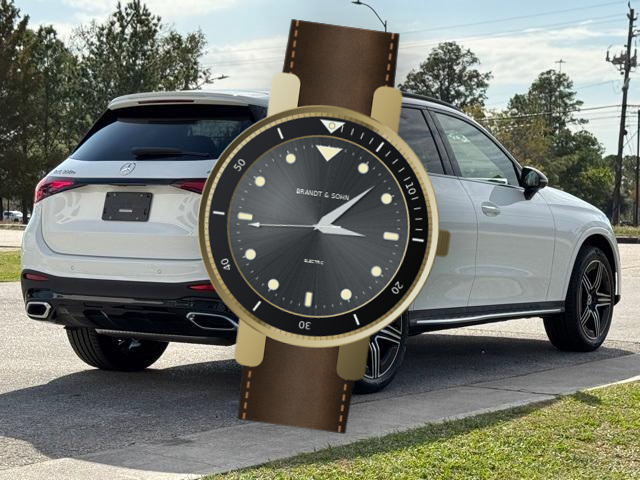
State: 3 h 07 min 44 s
